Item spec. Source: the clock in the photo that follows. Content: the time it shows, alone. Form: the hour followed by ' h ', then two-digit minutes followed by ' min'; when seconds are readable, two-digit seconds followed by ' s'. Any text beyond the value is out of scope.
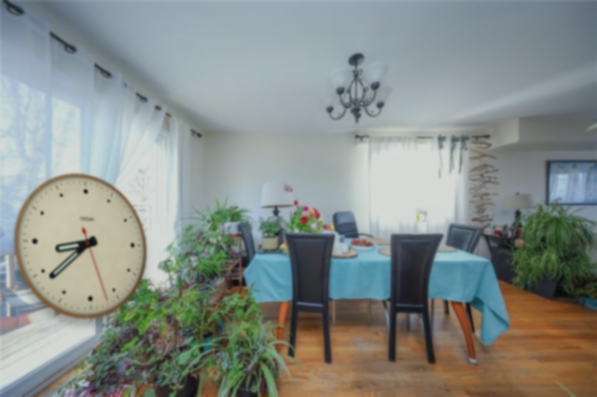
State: 8 h 38 min 27 s
